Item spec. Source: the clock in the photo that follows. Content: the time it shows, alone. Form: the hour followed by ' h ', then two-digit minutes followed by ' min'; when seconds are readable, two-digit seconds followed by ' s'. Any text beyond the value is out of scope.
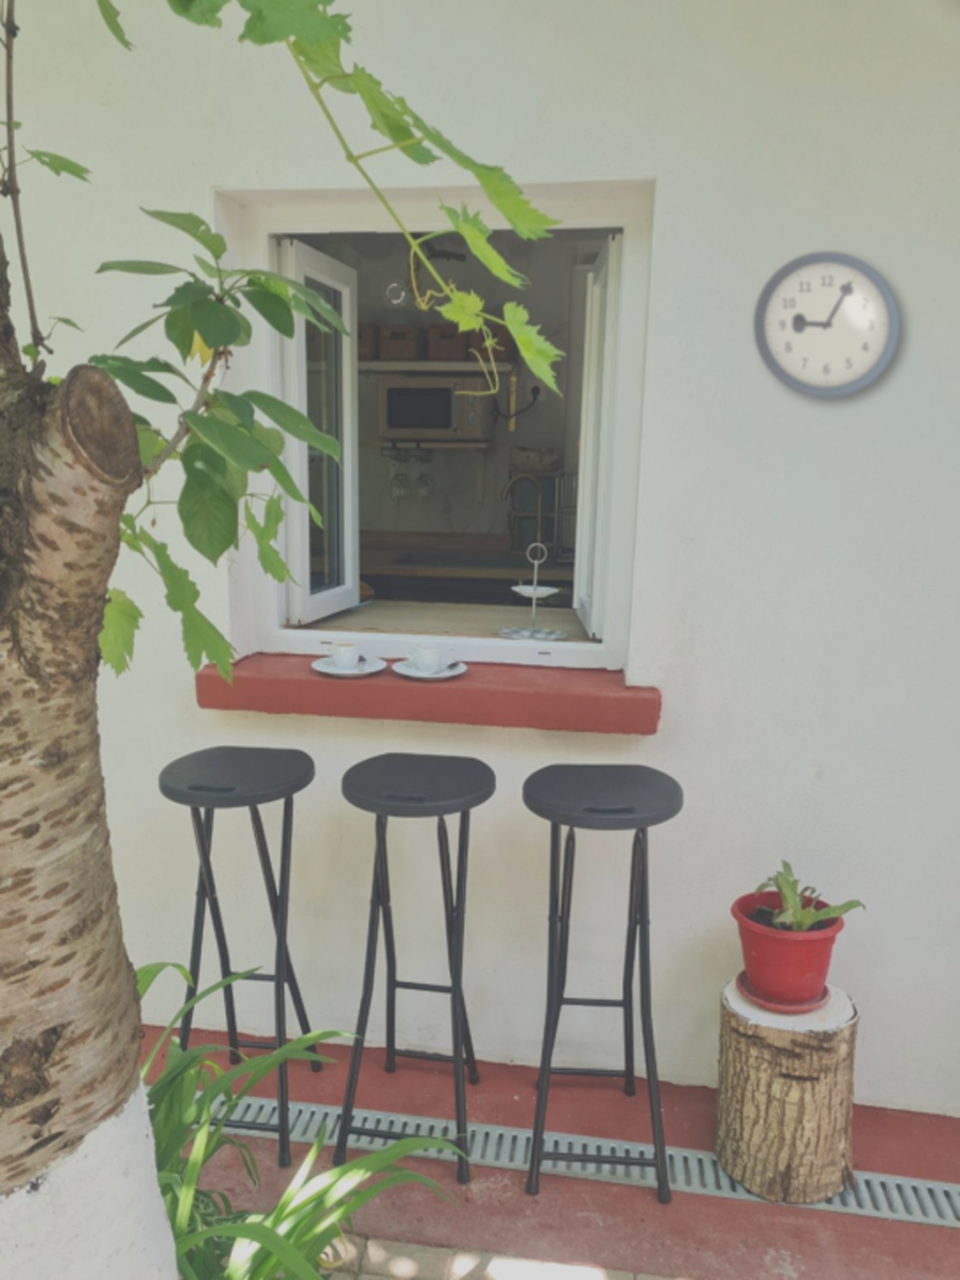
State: 9 h 05 min
